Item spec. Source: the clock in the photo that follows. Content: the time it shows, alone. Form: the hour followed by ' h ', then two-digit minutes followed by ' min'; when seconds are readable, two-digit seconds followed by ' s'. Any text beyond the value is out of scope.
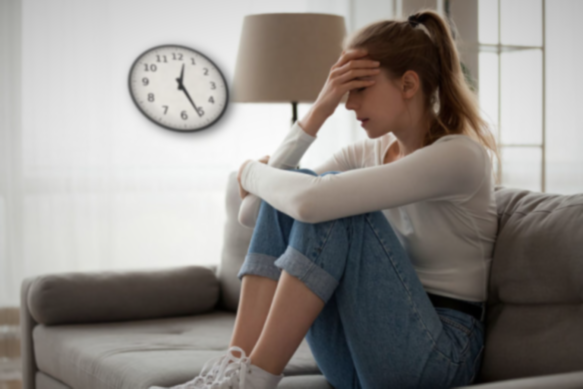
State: 12 h 26 min
